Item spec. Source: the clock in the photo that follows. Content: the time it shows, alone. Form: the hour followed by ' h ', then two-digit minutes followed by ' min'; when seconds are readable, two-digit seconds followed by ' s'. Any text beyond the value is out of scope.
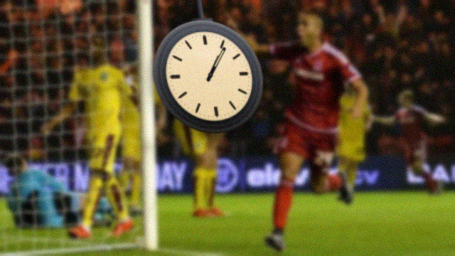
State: 1 h 06 min
